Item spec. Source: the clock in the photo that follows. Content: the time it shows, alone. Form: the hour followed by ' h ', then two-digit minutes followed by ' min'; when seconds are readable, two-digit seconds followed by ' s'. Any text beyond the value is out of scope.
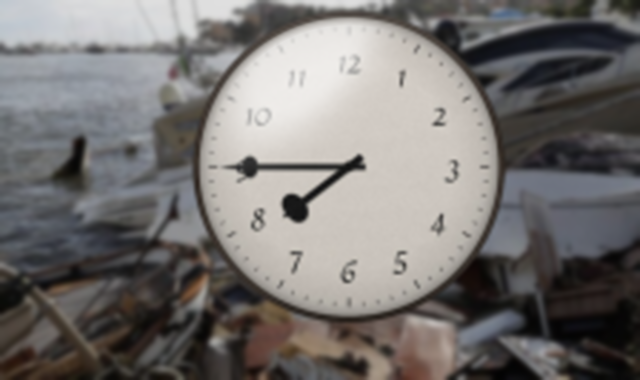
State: 7 h 45 min
